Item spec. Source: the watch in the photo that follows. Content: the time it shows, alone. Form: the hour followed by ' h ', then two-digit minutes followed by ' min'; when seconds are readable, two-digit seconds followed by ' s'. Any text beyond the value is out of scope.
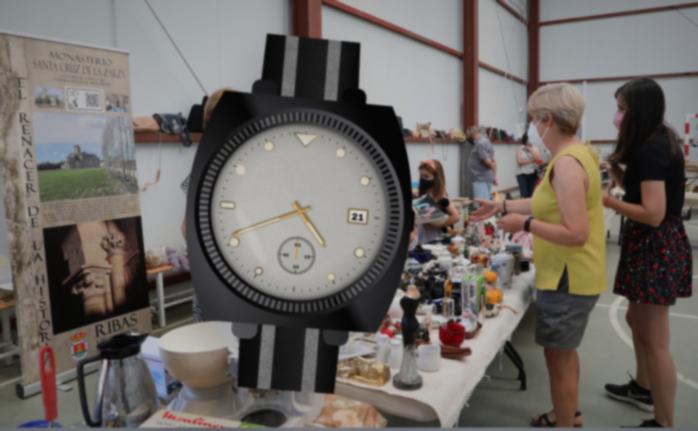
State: 4 h 41 min
